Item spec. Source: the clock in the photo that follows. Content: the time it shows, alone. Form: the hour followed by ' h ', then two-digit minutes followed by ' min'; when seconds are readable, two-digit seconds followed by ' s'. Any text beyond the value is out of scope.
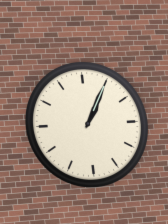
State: 1 h 05 min
